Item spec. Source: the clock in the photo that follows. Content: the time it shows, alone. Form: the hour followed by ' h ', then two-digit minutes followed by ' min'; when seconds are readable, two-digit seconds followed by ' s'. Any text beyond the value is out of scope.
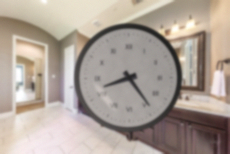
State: 8 h 24 min
